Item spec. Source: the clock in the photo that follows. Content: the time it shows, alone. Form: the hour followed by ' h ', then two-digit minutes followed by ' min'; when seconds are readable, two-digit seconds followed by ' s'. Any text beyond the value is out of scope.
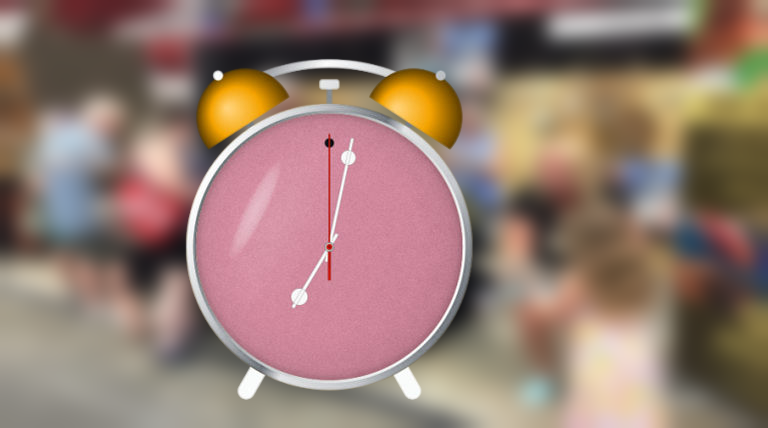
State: 7 h 02 min 00 s
